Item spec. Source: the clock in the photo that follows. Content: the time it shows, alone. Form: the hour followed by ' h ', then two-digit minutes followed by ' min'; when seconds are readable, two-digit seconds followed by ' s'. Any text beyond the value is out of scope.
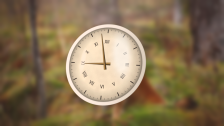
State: 8 h 58 min
